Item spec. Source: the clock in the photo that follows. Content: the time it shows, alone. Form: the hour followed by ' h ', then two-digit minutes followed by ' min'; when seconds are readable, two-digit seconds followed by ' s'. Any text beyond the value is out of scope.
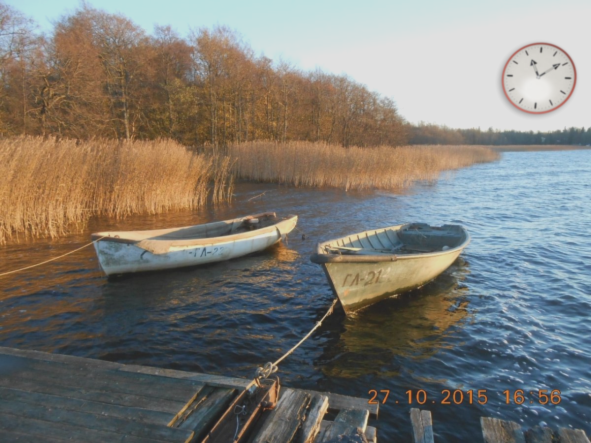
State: 11 h 09 min
